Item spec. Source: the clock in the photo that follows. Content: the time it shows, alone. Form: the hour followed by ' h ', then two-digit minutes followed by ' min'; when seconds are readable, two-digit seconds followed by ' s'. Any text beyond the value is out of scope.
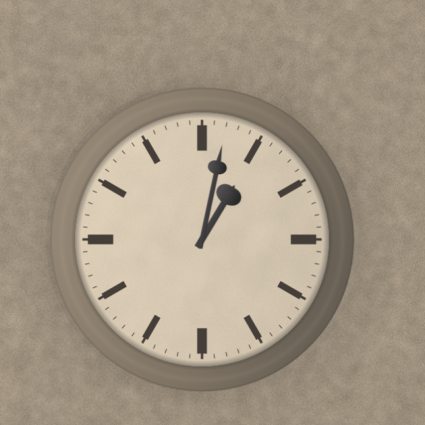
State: 1 h 02 min
